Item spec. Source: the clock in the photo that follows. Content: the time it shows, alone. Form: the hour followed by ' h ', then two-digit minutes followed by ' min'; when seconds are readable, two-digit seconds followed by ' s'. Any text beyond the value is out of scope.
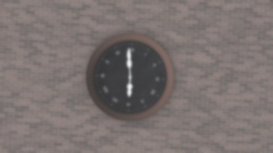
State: 5 h 59 min
